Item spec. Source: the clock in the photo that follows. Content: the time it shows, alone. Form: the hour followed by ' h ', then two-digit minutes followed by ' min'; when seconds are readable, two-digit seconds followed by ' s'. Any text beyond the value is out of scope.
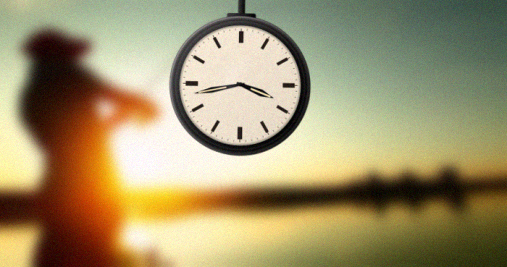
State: 3 h 43 min
